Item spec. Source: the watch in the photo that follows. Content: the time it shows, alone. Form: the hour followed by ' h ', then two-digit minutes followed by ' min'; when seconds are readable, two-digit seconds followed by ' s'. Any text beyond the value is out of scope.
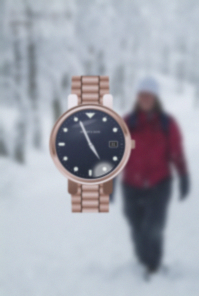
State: 4 h 56 min
